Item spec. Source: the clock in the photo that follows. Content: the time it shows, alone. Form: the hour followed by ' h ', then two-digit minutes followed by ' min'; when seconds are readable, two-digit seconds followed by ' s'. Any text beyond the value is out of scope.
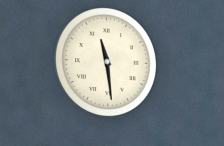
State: 11 h 29 min
